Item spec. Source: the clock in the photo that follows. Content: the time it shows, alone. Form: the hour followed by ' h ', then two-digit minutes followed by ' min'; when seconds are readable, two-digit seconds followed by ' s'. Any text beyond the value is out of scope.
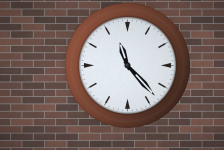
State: 11 h 23 min
